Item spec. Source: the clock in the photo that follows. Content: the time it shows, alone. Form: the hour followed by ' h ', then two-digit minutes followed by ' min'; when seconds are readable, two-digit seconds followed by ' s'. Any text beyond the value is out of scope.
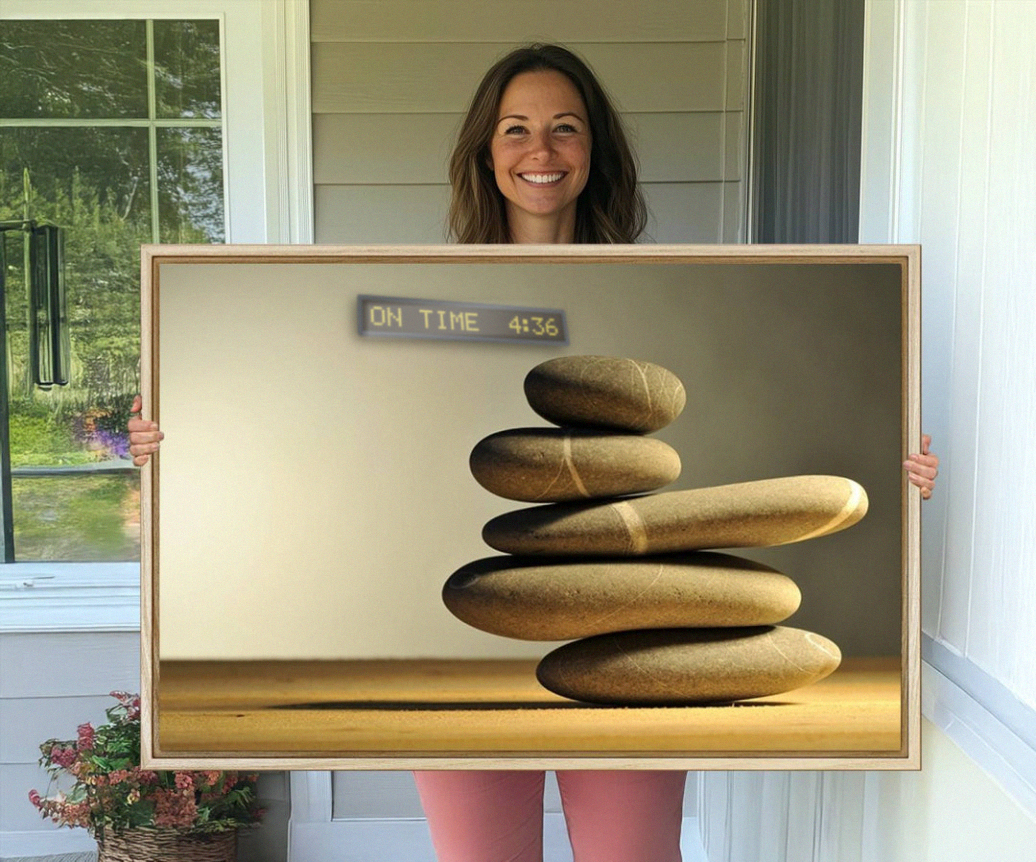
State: 4 h 36 min
